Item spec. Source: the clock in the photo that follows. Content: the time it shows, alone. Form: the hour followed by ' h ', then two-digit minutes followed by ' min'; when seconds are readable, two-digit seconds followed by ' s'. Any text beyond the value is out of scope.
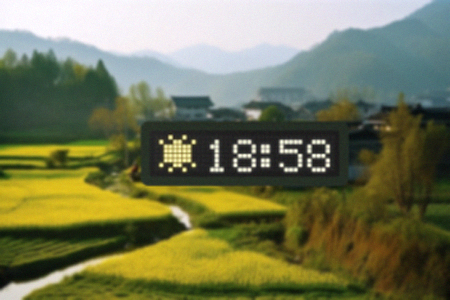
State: 18 h 58 min
